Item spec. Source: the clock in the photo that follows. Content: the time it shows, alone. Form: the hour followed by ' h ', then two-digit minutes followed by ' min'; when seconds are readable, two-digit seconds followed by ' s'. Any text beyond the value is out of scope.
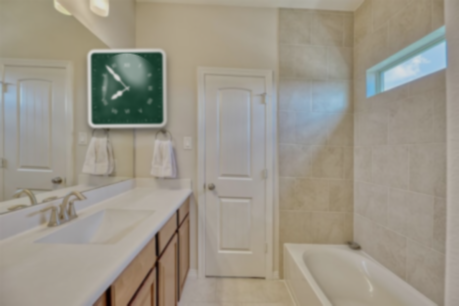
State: 7 h 53 min
